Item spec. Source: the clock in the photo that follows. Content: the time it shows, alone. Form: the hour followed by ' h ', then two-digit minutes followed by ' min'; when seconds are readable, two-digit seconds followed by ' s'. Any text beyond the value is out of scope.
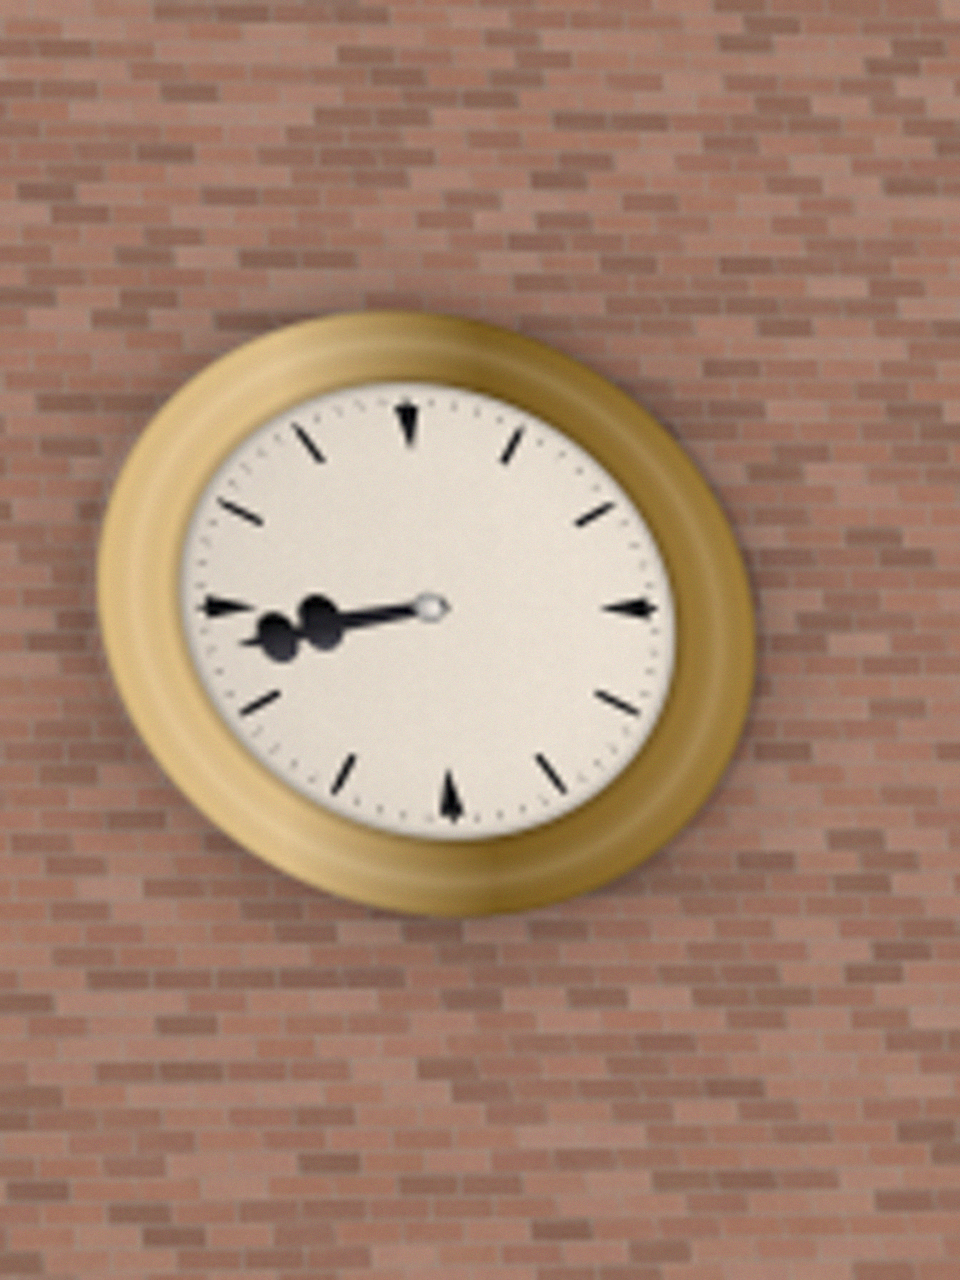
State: 8 h 43 min
